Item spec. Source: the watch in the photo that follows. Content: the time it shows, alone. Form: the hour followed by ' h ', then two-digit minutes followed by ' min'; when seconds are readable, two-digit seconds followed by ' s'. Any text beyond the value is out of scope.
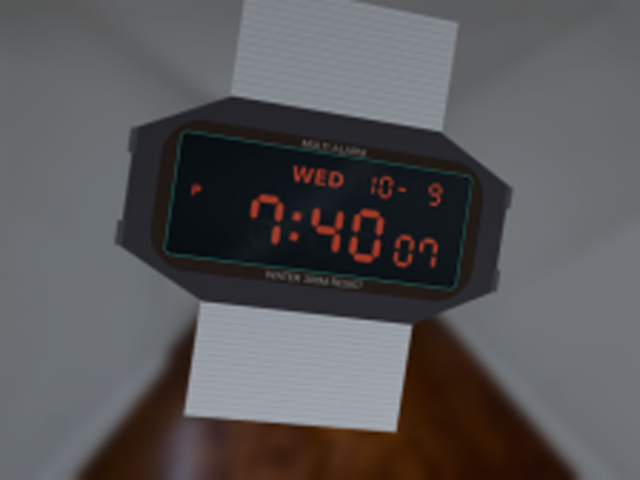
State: 7 h 40 min 07 s
